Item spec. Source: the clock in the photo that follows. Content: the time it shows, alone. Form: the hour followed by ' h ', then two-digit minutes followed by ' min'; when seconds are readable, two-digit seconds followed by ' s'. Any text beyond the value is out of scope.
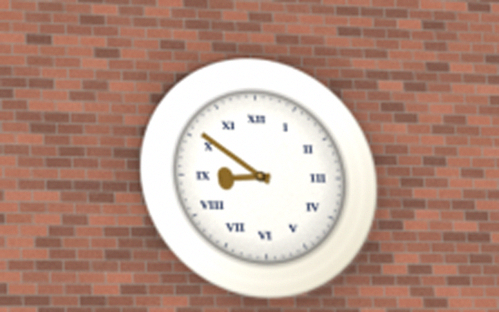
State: 8 h 51 min
